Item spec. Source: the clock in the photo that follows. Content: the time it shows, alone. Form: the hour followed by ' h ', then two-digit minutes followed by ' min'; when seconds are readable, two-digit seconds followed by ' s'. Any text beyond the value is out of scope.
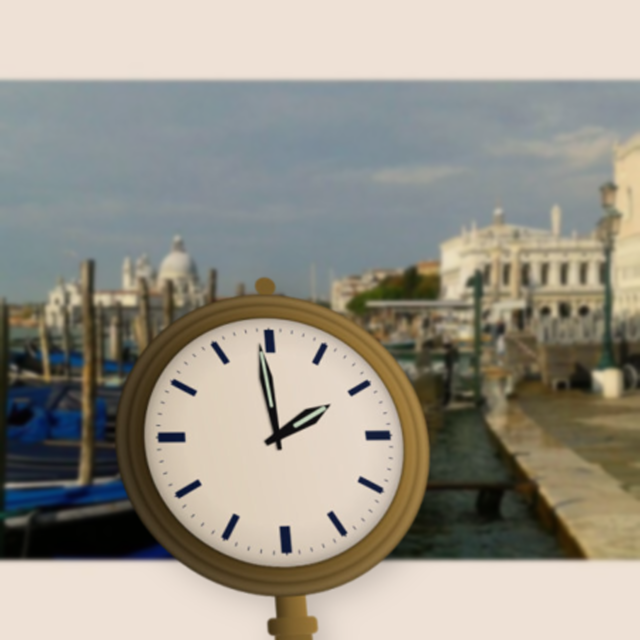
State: 1 h 59 min
